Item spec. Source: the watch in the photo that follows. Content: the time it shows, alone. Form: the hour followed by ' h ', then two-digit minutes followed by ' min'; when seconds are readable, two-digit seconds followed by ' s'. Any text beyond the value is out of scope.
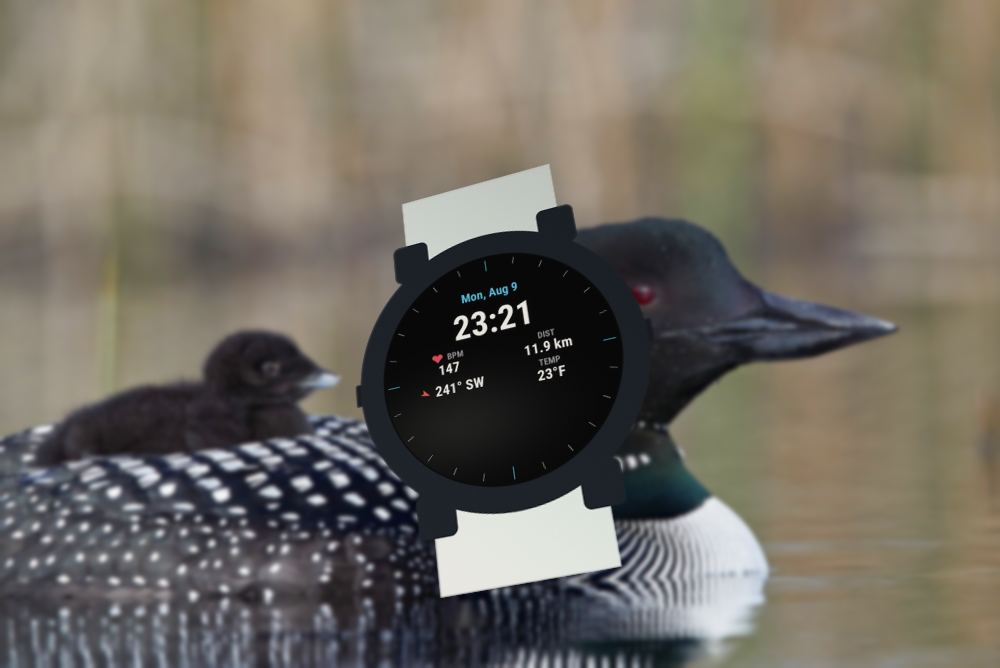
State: 23 h 21 min
